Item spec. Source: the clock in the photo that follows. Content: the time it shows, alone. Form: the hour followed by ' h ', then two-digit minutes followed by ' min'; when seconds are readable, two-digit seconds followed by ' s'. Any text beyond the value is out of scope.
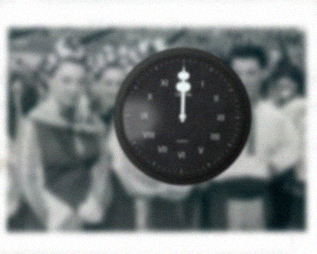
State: 12 h 00 min
